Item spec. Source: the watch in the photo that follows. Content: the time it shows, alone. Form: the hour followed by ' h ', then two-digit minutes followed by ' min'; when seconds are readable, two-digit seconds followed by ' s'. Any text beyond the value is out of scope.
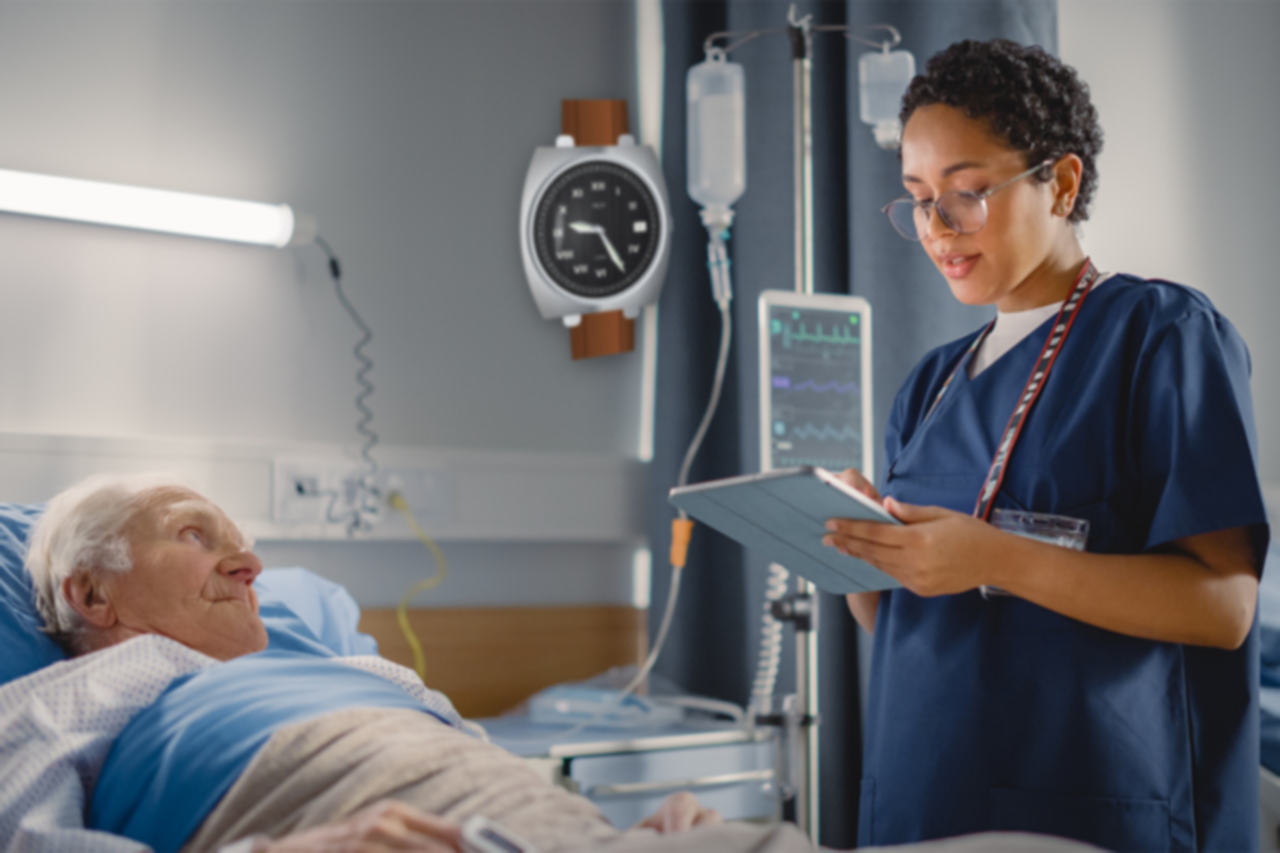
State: 9 h 25 min
